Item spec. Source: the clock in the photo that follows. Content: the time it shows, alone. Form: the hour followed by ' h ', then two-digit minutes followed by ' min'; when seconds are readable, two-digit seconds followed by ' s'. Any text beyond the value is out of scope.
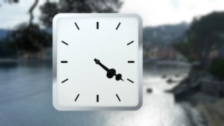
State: 4 h 21 min
